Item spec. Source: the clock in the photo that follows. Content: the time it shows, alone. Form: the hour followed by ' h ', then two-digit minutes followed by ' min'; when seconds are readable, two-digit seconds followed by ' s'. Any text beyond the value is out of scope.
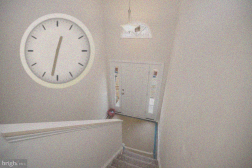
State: 12 h 32 min
